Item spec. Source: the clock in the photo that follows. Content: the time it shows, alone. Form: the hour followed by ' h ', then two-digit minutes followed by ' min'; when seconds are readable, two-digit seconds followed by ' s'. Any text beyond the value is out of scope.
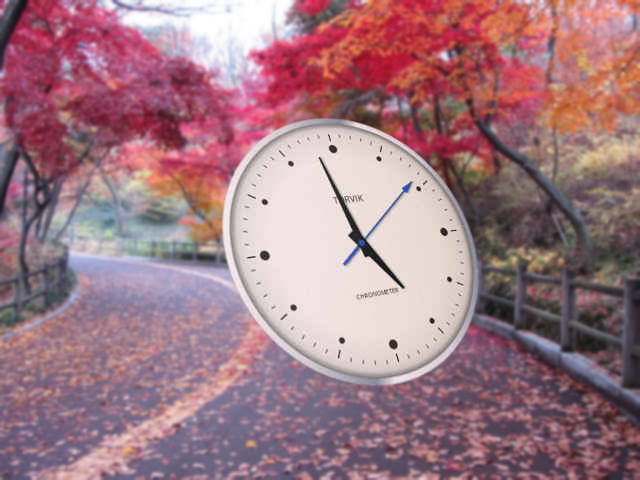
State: 4 h 58 min 09 s
